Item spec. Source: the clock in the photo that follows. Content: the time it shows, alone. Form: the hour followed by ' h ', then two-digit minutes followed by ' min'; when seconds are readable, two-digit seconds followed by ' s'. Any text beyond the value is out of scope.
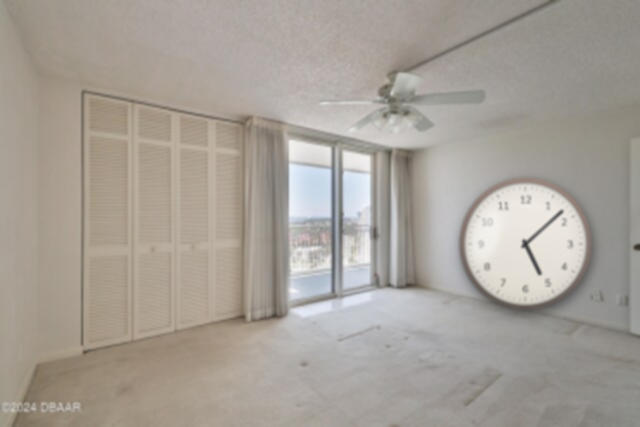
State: 5 h 08 min
